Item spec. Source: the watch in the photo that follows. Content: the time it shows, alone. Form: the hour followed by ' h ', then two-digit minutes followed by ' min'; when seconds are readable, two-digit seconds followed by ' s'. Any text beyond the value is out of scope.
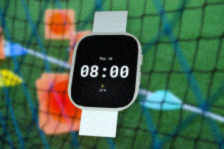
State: 8 h 00 min
